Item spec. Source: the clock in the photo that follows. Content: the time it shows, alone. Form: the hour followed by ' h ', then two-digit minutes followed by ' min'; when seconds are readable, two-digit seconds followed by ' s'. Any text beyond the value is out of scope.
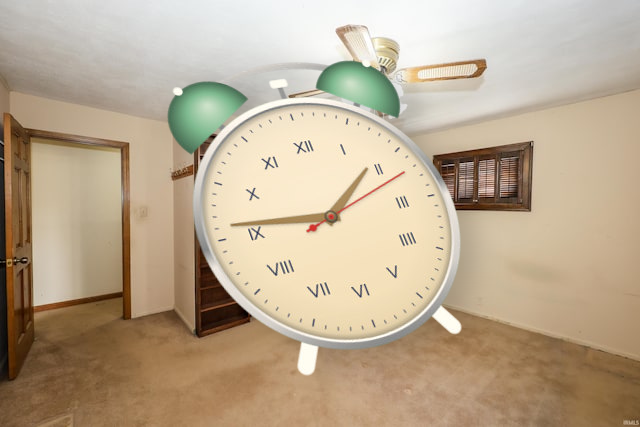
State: 1 h 46 min 12 s
